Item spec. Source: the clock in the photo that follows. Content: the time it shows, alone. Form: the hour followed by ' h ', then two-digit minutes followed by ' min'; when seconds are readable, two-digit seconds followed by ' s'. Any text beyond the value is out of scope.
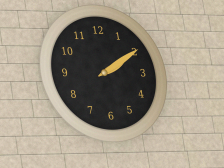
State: 2 h 10 min
